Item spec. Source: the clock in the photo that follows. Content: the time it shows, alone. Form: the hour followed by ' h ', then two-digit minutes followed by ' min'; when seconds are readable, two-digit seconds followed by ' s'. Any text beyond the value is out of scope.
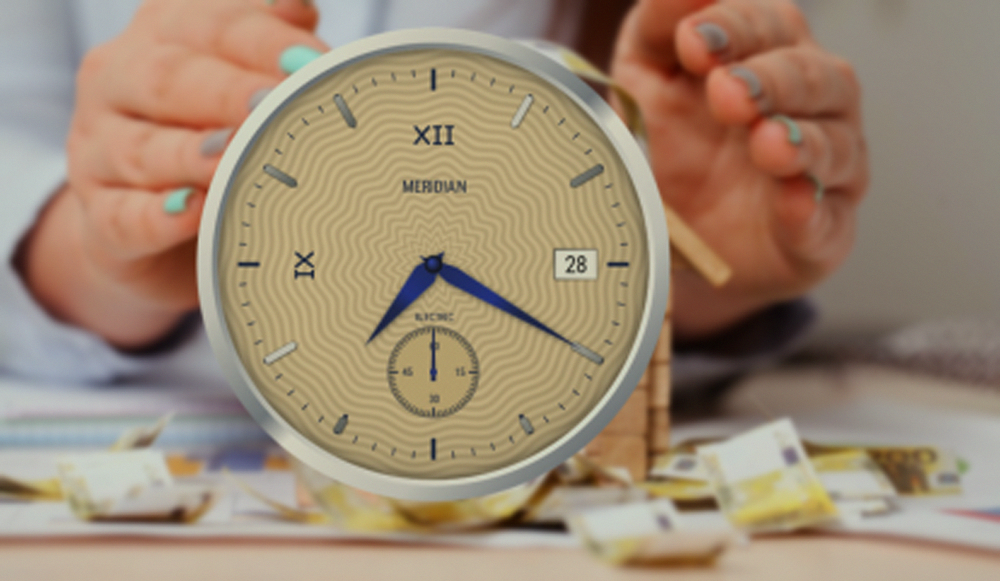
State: 7 h 20 min
